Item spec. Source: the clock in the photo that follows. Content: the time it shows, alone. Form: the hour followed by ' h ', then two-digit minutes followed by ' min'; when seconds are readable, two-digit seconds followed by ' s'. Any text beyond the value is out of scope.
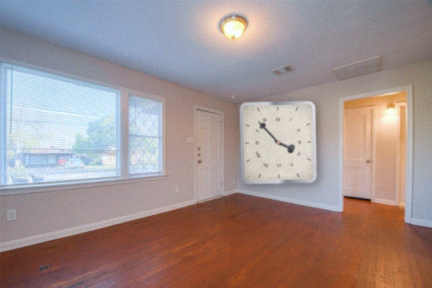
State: 3 h 53 min
